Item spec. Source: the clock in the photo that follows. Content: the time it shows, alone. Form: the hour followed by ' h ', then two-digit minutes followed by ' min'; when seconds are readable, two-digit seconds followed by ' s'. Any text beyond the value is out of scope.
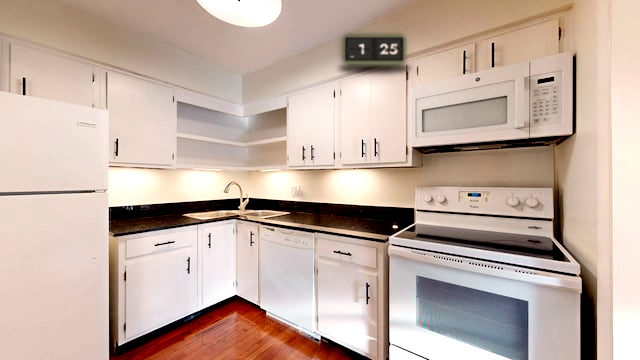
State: 1 h 25 min
